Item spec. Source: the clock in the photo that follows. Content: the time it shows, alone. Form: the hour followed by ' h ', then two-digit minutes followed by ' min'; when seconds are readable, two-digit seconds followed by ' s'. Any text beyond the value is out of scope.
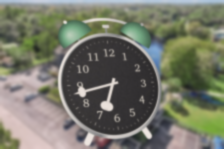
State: 6 h 43 min
